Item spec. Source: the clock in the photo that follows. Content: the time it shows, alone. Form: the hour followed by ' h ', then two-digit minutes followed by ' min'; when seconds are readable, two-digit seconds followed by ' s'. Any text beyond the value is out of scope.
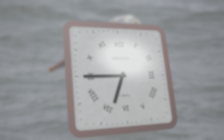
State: 6 h 45 min
